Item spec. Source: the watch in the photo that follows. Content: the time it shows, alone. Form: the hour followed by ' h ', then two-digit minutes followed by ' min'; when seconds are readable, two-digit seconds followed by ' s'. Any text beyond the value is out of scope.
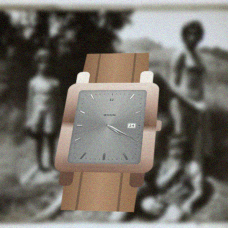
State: 4 h 20 min
